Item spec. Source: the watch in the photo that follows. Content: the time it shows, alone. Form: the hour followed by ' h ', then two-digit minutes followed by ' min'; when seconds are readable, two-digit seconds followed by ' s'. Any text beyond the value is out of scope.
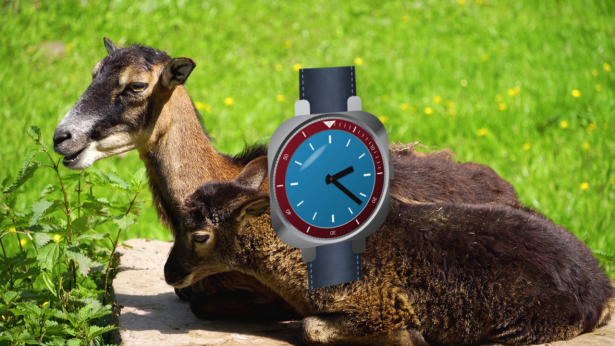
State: 2 h 22 min
